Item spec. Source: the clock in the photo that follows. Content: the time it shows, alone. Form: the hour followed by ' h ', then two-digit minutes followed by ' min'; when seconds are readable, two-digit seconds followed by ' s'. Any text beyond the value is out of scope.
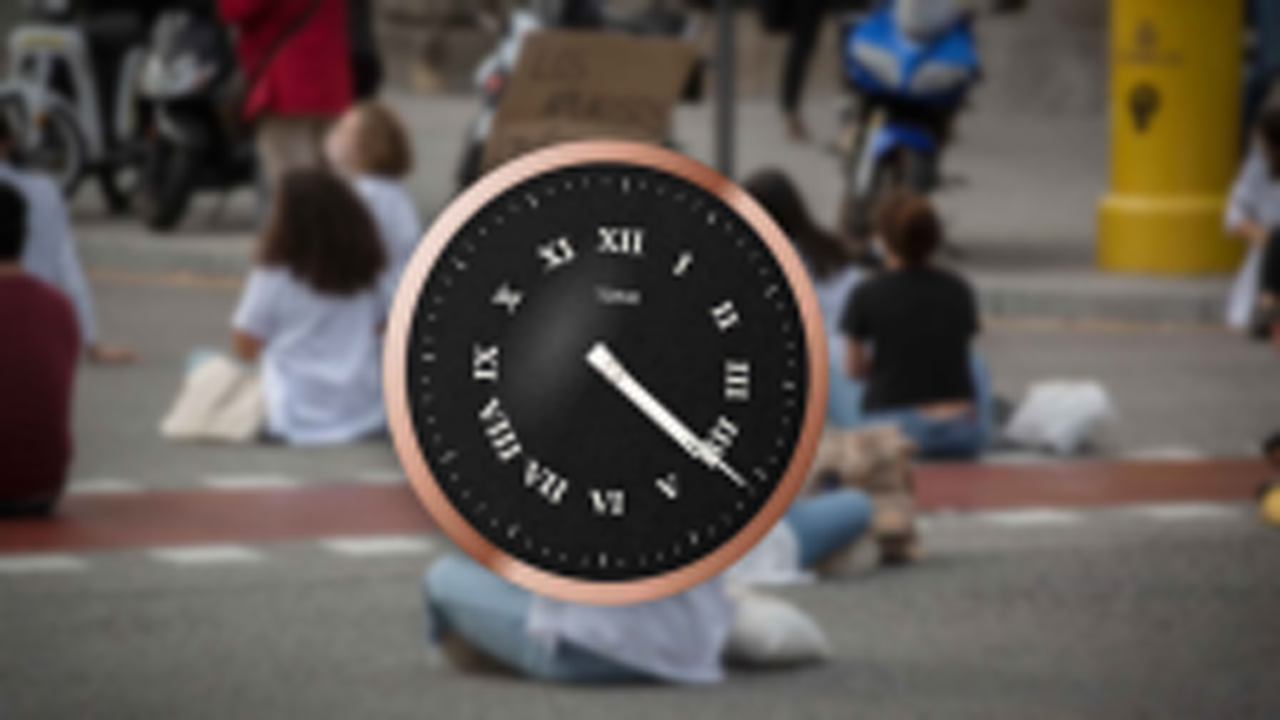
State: 4 h 21 min
